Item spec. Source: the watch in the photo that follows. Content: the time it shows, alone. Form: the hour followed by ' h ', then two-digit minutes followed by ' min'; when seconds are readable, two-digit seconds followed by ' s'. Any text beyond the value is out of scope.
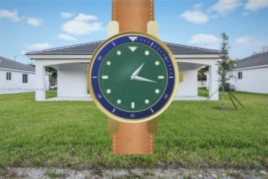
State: 1 h 17 min
